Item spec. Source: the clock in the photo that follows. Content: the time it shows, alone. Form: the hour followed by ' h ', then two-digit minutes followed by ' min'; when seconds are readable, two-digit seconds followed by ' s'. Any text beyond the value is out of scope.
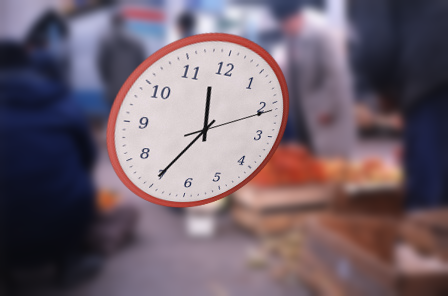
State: 11 h 35 min 11 s
